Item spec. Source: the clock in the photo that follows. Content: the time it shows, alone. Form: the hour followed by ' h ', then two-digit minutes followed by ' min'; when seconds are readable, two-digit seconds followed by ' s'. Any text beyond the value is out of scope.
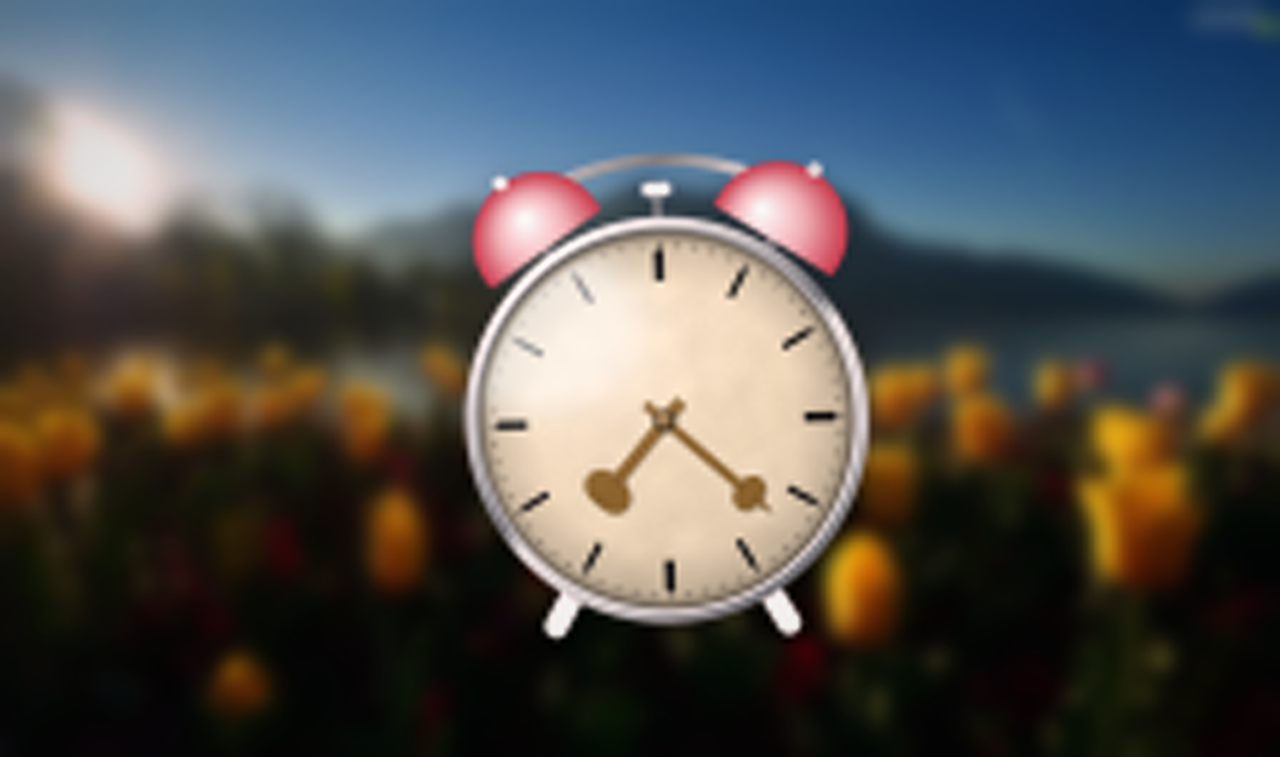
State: 7 h 22 min
